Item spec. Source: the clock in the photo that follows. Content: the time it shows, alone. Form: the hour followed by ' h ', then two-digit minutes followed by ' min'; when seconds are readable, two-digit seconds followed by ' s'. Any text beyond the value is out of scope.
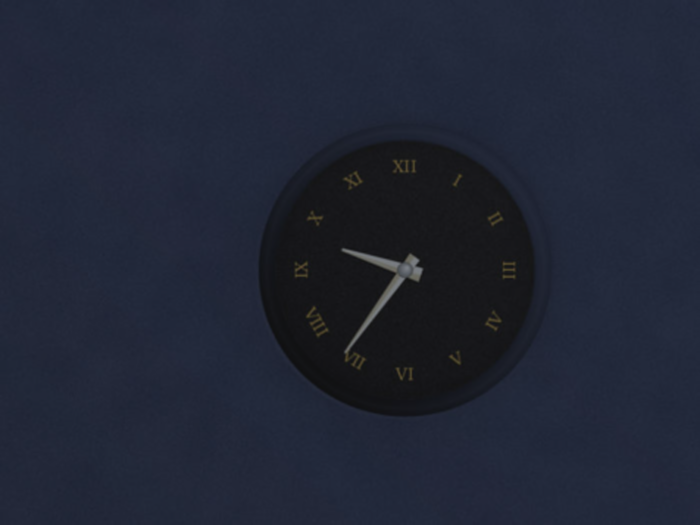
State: 9 h 36 min
